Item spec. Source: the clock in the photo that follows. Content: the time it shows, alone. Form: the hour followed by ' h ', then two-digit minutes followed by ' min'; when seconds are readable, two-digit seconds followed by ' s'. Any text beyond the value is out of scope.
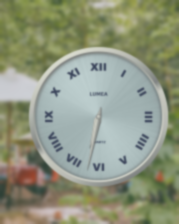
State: 6 h 32 min
